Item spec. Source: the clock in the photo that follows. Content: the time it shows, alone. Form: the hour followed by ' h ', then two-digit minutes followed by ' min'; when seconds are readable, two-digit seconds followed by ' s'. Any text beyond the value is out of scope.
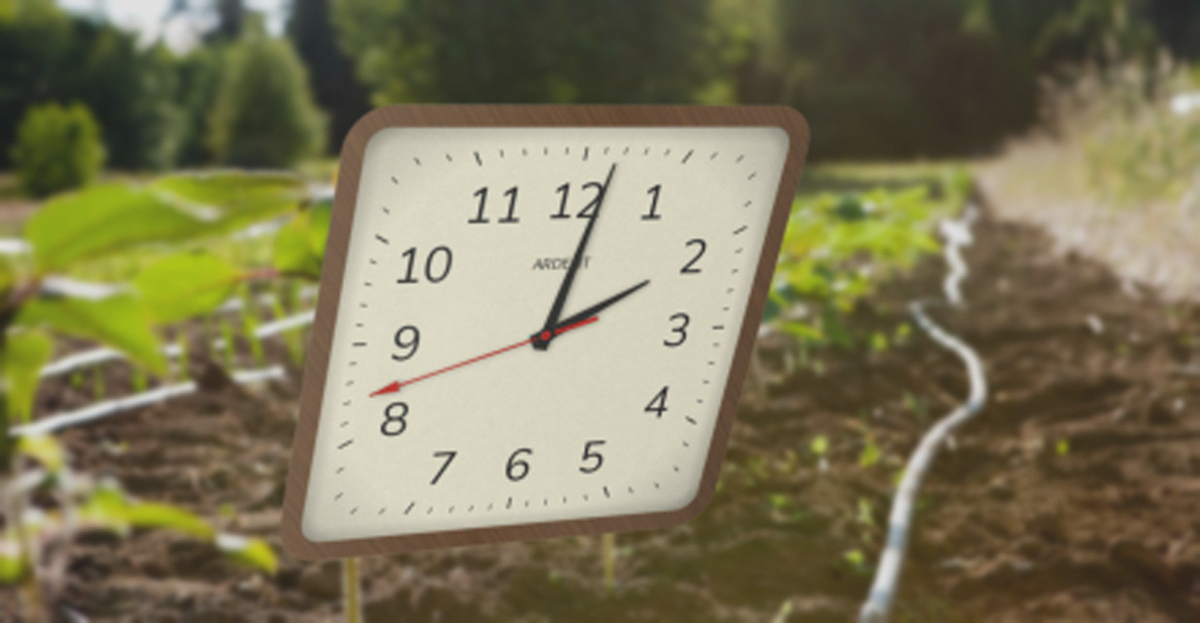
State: 2 h 01 min 42 s
